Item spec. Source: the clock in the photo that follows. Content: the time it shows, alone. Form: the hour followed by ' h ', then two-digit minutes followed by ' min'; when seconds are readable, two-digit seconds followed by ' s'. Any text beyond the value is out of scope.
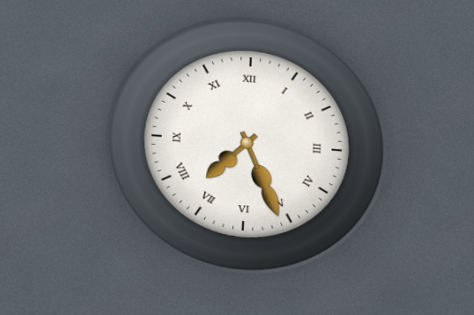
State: 7 h 26 min
